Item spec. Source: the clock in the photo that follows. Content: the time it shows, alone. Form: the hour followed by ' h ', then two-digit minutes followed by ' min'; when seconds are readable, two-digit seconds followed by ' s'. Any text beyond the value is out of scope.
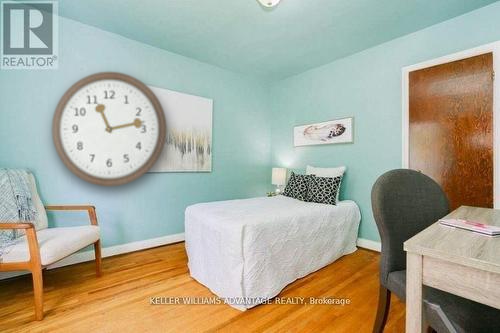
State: 11 h 13 min
